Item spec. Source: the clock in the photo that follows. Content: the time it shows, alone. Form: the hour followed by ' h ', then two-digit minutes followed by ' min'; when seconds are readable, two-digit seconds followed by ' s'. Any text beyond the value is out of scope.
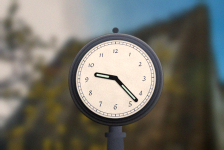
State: 9 h 23 min
